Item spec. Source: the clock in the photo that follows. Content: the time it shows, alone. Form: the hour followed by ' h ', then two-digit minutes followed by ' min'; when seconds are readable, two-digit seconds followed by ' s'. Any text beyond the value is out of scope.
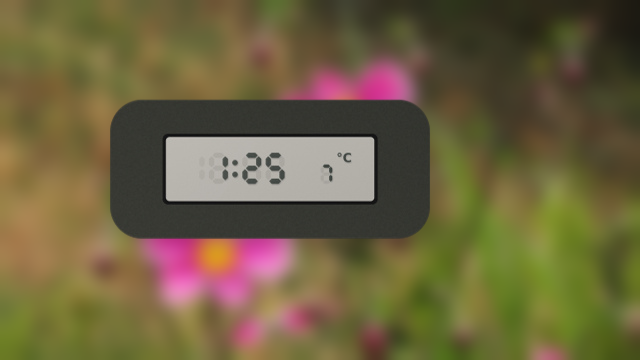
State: 1 h 25 min
